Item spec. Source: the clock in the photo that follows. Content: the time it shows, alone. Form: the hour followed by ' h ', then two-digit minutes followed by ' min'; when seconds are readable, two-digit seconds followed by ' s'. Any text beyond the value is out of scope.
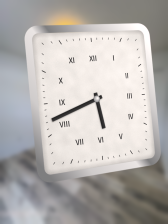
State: 5 h 42 min
